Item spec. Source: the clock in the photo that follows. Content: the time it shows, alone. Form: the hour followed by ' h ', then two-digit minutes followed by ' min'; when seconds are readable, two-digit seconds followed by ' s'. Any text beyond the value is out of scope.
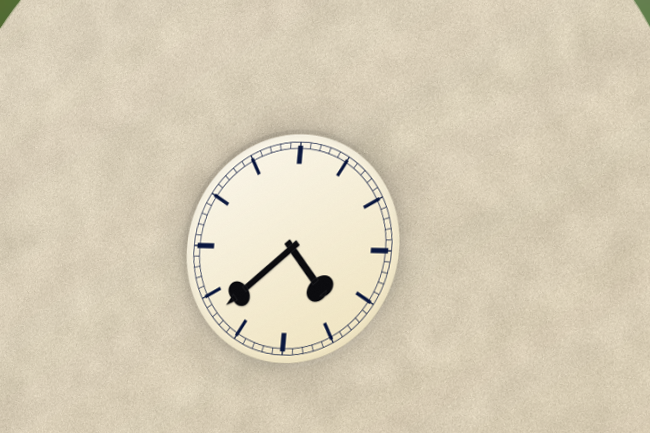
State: 4 h 38 min
